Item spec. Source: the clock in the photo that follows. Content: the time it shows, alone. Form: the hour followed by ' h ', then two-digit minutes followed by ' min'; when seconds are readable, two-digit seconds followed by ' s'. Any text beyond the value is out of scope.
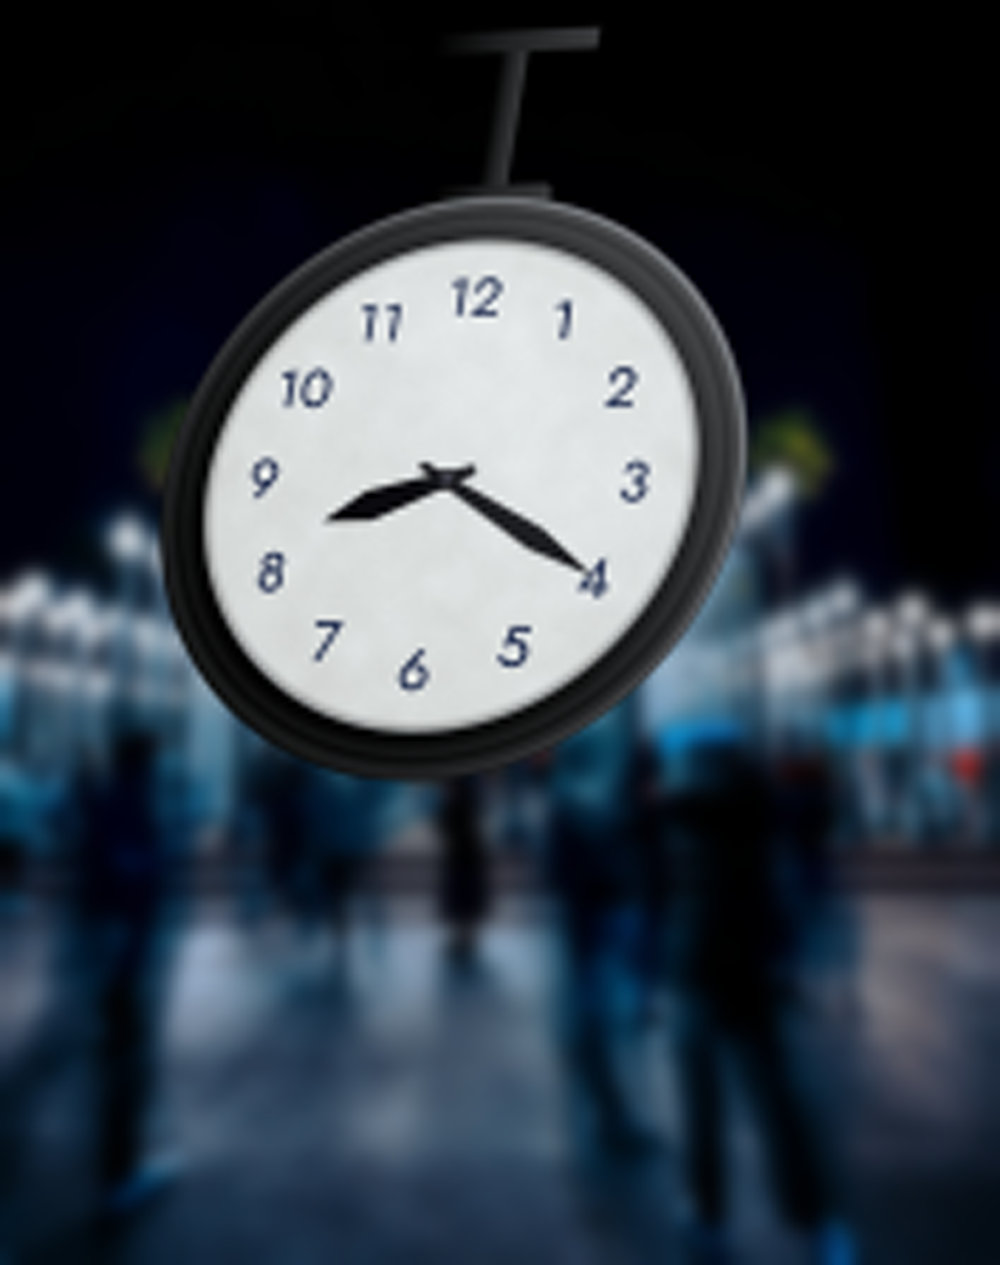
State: 8 h 20 min
